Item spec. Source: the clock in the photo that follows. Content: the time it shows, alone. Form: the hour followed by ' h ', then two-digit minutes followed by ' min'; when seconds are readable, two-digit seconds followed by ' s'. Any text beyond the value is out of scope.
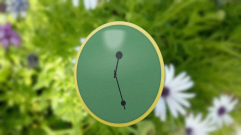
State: 12 h 27 min
